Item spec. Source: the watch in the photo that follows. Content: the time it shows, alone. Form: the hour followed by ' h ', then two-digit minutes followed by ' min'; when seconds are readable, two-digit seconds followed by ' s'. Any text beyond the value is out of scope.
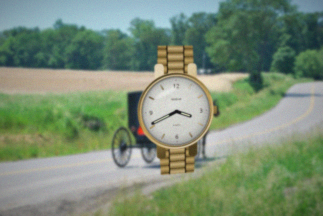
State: 3 h 41 min
